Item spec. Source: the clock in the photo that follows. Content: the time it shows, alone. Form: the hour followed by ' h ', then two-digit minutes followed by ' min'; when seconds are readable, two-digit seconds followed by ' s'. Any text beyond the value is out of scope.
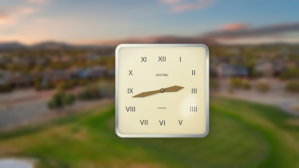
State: 2 h 43 min
